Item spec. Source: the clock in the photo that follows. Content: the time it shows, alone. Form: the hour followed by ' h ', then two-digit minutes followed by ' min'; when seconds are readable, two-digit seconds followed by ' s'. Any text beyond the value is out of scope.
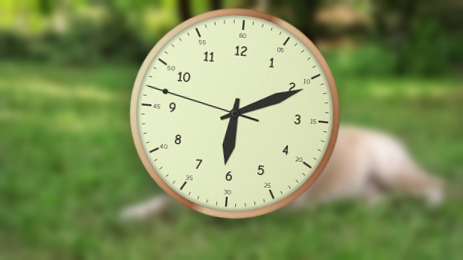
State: 6 h 10 min 47 s
